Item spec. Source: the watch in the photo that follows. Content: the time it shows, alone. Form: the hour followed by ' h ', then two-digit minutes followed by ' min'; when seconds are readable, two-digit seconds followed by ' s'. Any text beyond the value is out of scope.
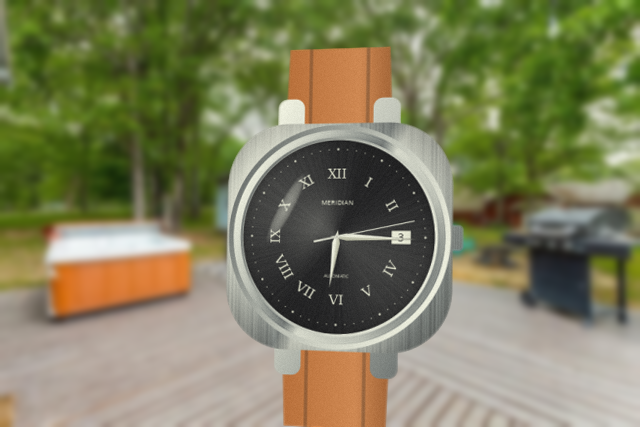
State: 6 h 15 min 13 s
